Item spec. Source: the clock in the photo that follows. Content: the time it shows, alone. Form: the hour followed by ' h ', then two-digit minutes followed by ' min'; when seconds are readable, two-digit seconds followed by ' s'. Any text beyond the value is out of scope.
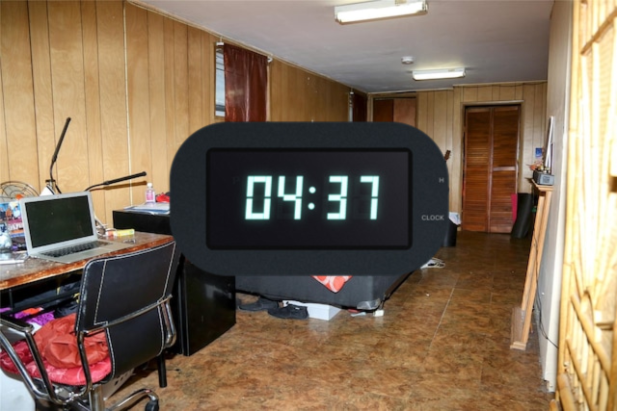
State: 4 h 37 min
